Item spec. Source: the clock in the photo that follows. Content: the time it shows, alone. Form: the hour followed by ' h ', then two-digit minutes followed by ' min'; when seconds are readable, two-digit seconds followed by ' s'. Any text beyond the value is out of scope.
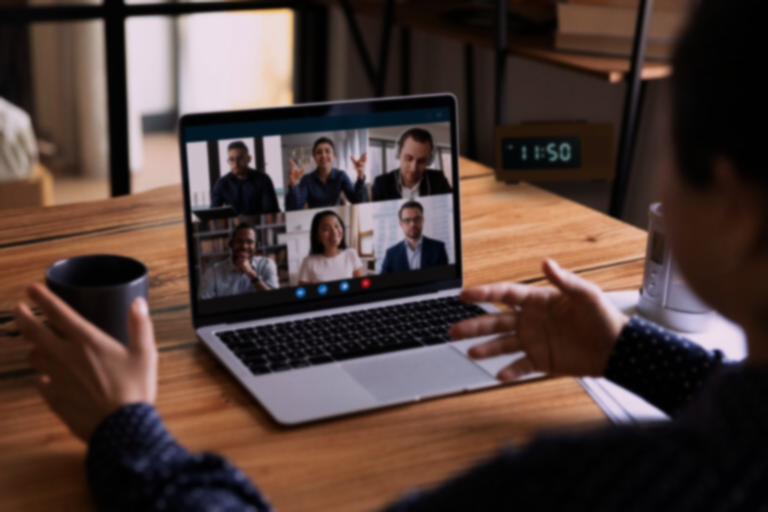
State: 11 h 50 min
